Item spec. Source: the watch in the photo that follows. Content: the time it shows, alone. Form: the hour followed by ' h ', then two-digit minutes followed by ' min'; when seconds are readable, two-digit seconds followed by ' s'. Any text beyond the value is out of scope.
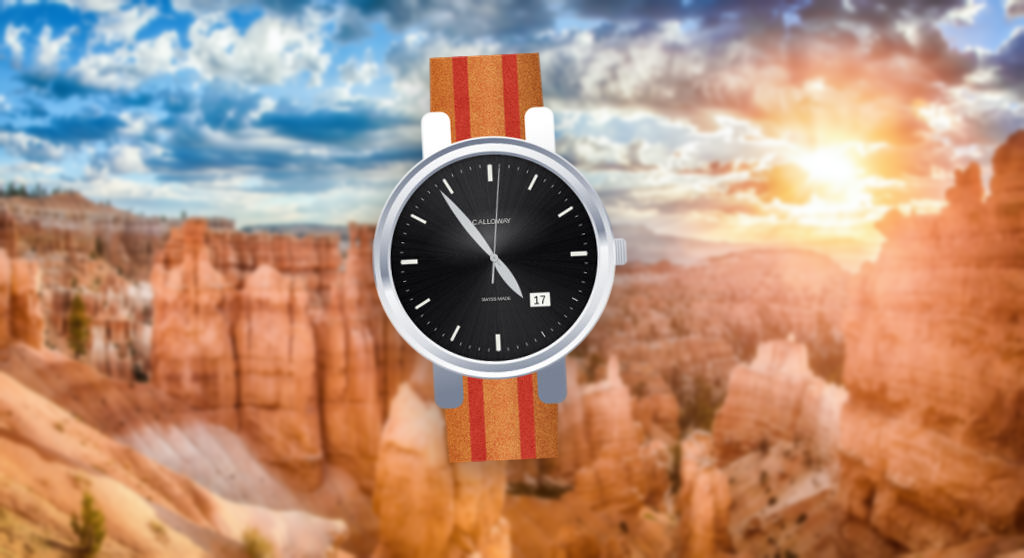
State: 4 h 54 min 01 s
